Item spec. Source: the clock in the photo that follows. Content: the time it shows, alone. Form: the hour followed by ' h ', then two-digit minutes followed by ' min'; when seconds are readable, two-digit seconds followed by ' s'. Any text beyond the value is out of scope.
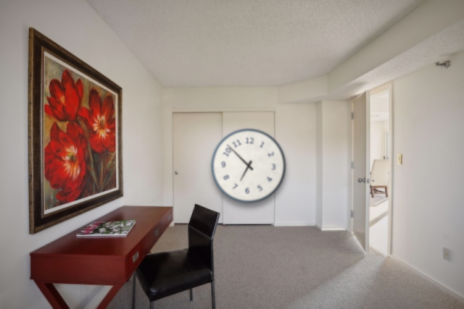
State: 6 h 52 min
